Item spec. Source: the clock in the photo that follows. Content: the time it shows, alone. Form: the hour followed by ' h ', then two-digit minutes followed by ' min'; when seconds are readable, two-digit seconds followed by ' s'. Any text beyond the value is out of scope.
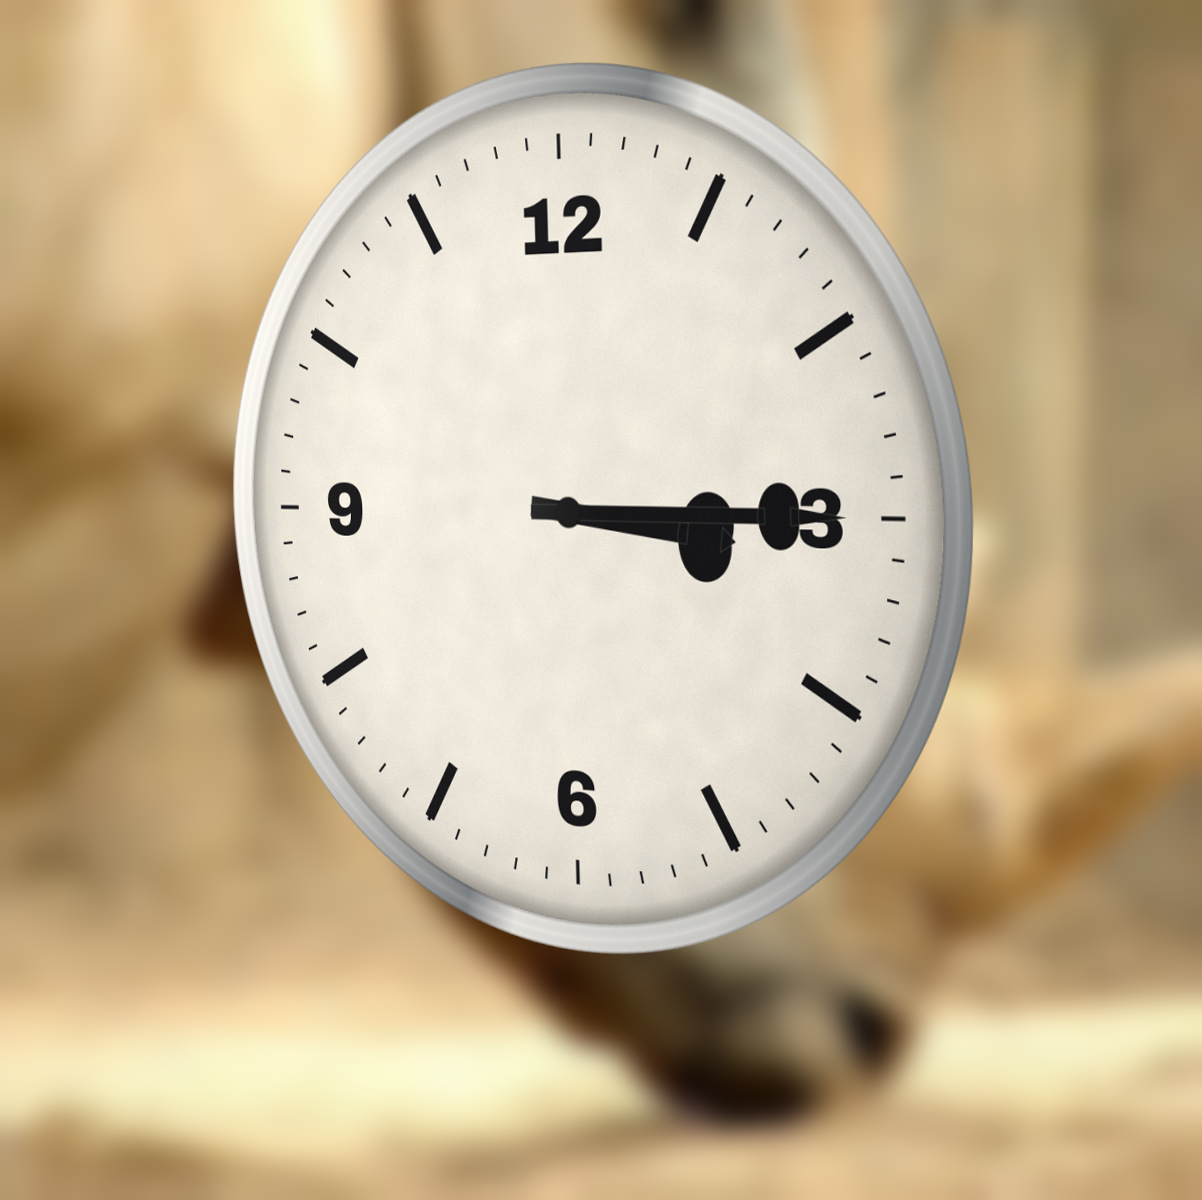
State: 3 h 15 min
